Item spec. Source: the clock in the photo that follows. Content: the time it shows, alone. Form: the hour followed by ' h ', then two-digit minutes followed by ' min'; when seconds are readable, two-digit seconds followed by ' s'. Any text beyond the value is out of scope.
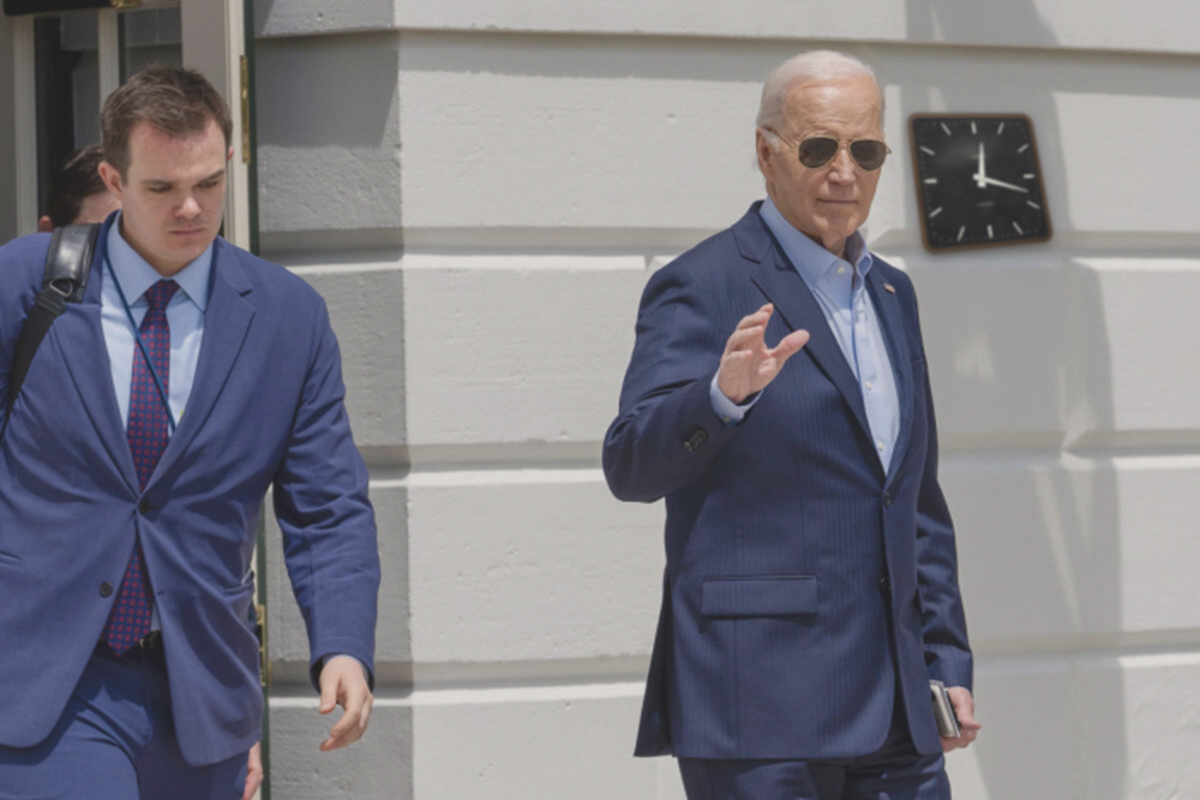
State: 12 h 18 min
